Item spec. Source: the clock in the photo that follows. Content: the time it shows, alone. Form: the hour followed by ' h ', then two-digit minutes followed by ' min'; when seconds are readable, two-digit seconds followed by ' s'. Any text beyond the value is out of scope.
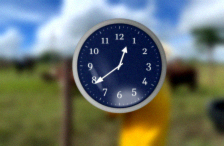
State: 12 h 39 min
